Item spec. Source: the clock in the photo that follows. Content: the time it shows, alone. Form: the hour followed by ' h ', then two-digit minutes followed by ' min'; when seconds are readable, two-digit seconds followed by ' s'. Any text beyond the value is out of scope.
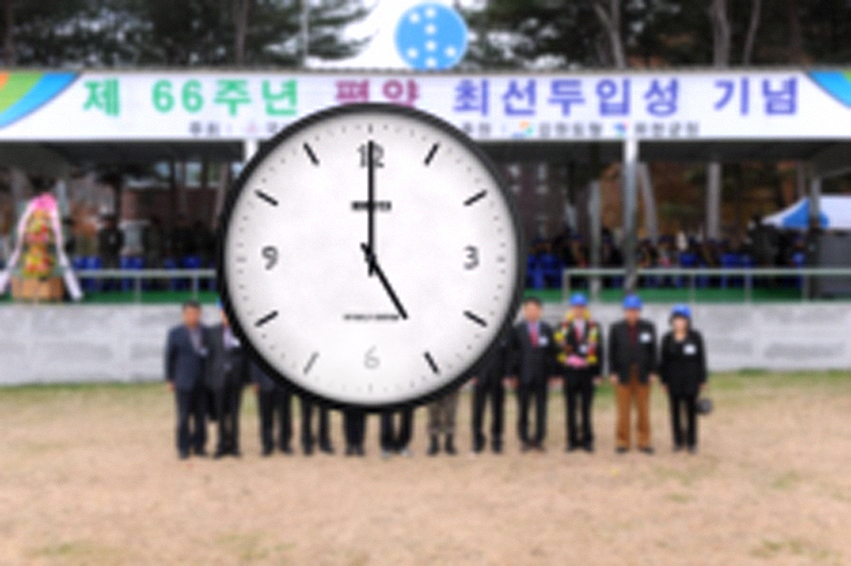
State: 5 h 00 min
